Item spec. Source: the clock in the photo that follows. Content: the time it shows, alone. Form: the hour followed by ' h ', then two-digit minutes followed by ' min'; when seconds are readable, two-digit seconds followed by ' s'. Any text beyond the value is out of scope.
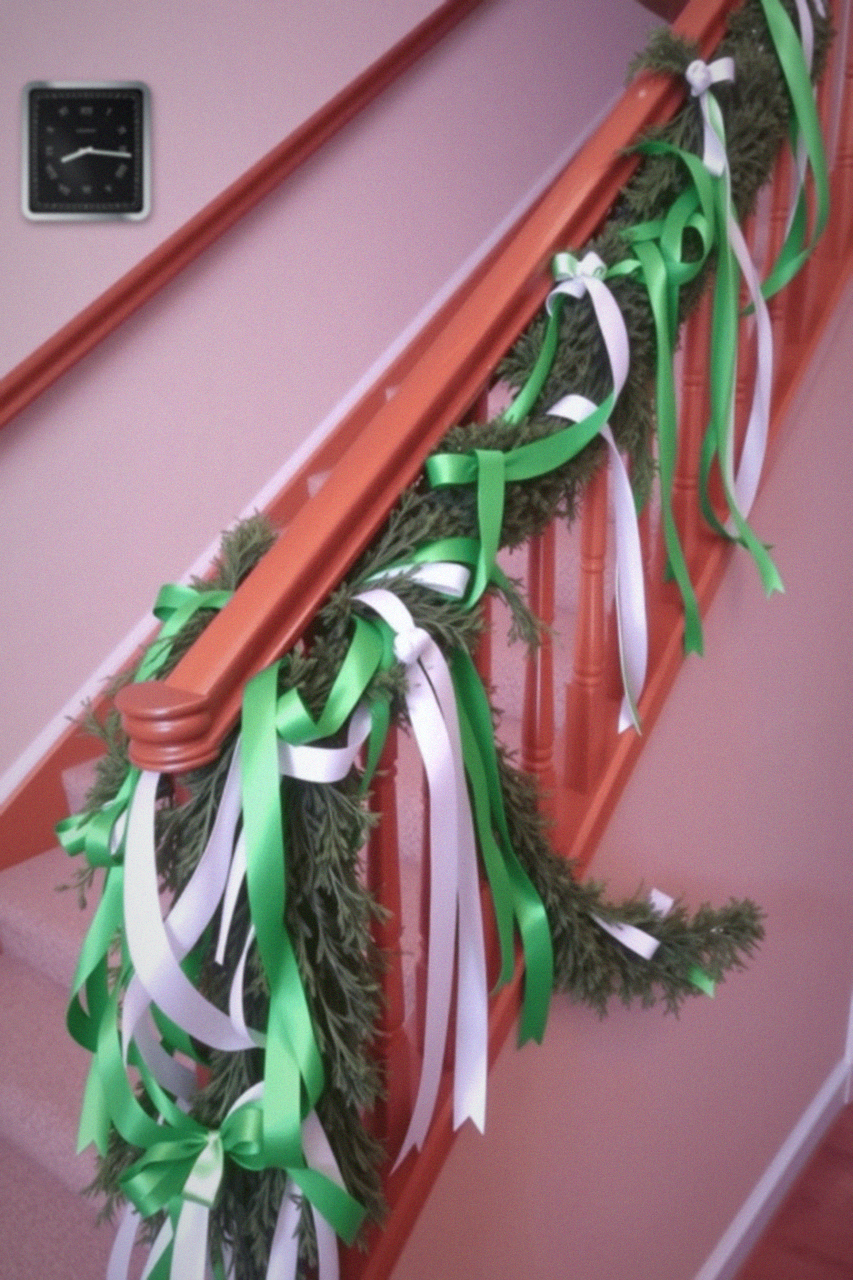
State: 8 h 16 min
